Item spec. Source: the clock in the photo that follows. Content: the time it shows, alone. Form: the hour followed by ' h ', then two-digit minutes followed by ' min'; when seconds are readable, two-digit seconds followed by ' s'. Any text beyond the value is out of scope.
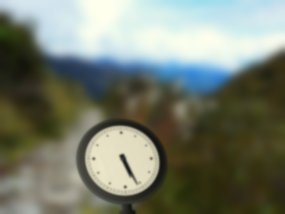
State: 5 h 26 min
